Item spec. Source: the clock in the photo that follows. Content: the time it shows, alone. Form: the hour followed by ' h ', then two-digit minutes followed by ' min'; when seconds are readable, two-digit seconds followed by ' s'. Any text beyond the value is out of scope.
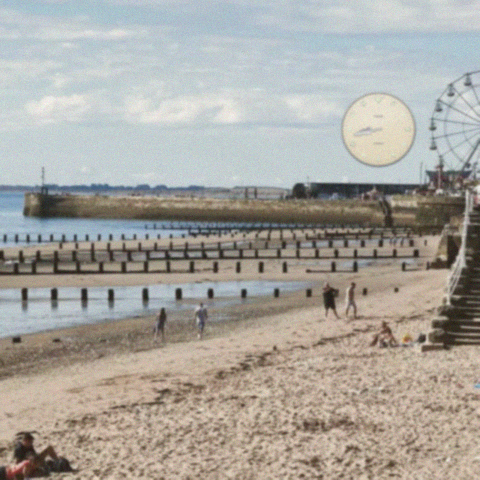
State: 8 h 43 min
